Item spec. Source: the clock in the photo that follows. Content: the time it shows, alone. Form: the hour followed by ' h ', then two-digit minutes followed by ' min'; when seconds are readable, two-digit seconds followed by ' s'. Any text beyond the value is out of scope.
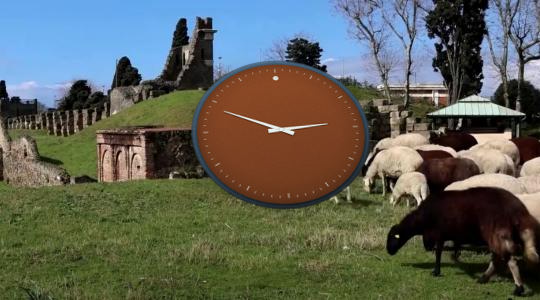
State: 2 h 49 min
